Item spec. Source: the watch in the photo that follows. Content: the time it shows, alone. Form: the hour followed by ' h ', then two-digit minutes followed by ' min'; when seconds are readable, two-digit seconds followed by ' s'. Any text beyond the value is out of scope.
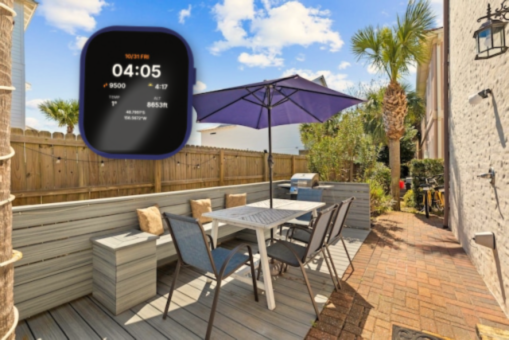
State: 4 h 05 min
